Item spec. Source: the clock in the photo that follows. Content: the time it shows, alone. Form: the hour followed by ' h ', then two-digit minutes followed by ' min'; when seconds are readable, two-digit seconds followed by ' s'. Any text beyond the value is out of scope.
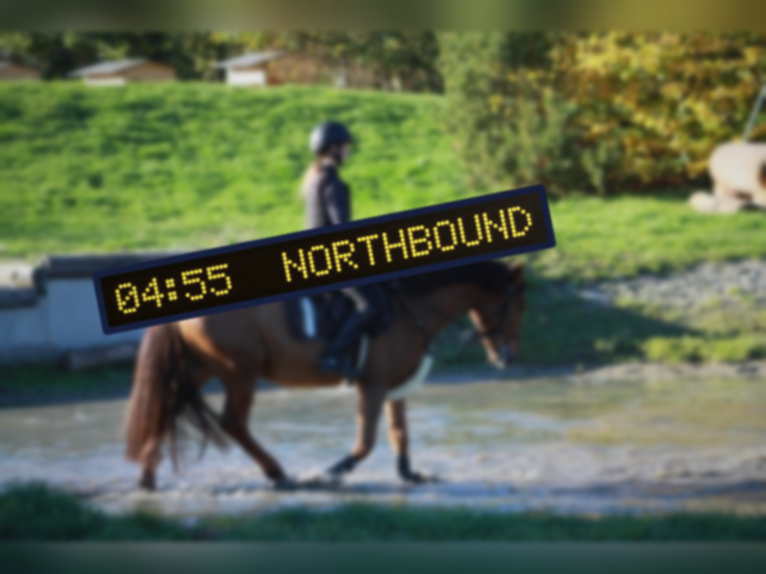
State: 4 h 55 min
